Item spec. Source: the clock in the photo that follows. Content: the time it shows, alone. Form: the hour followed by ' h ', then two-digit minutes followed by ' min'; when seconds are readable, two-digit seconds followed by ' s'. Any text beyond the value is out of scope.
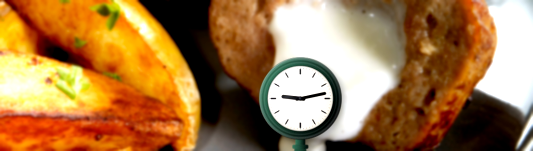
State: 9 h 13 min
